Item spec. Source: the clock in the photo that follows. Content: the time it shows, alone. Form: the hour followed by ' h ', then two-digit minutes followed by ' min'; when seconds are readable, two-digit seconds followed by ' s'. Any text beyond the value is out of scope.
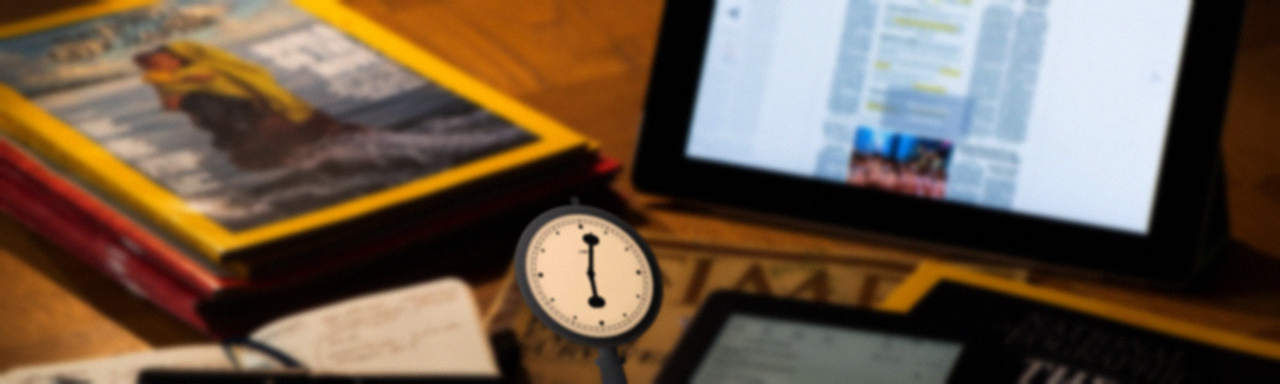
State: 6 h 02 min
